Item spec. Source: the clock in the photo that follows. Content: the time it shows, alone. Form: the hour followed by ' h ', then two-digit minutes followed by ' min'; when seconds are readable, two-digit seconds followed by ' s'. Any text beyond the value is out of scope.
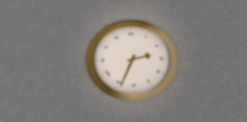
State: 2 h 34 min
